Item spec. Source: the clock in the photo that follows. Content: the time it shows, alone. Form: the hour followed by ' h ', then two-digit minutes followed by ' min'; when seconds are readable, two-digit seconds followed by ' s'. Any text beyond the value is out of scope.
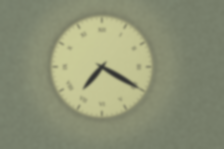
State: 7 h 20 min
